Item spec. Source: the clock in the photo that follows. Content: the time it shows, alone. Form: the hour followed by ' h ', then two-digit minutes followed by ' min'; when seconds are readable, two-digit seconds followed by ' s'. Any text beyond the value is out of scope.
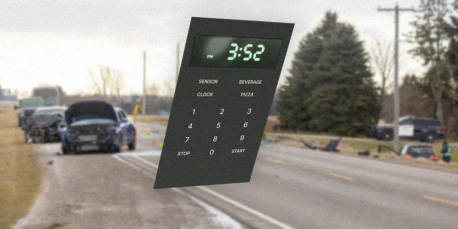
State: 3 h 52 min
